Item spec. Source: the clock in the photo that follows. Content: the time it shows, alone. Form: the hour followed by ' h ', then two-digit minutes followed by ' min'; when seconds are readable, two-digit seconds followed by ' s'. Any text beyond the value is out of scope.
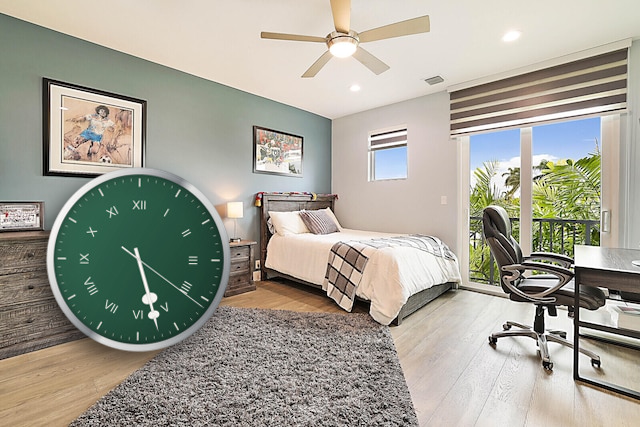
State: 5 h 27 min 21 s
